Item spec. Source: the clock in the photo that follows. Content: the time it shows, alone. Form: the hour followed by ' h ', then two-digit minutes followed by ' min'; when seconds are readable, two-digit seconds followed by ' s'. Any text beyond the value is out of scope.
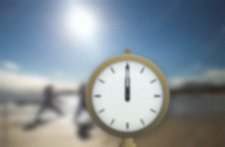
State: 12 h 00 min
